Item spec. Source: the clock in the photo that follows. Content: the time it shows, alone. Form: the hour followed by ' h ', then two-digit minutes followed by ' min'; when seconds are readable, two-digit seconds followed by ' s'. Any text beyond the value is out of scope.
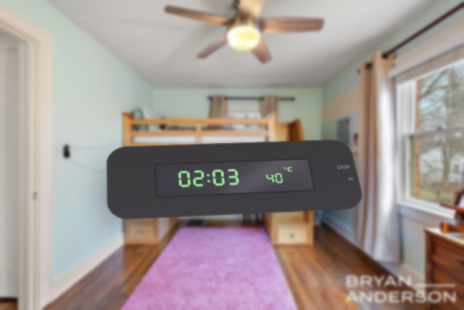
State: 2 h 03 min
